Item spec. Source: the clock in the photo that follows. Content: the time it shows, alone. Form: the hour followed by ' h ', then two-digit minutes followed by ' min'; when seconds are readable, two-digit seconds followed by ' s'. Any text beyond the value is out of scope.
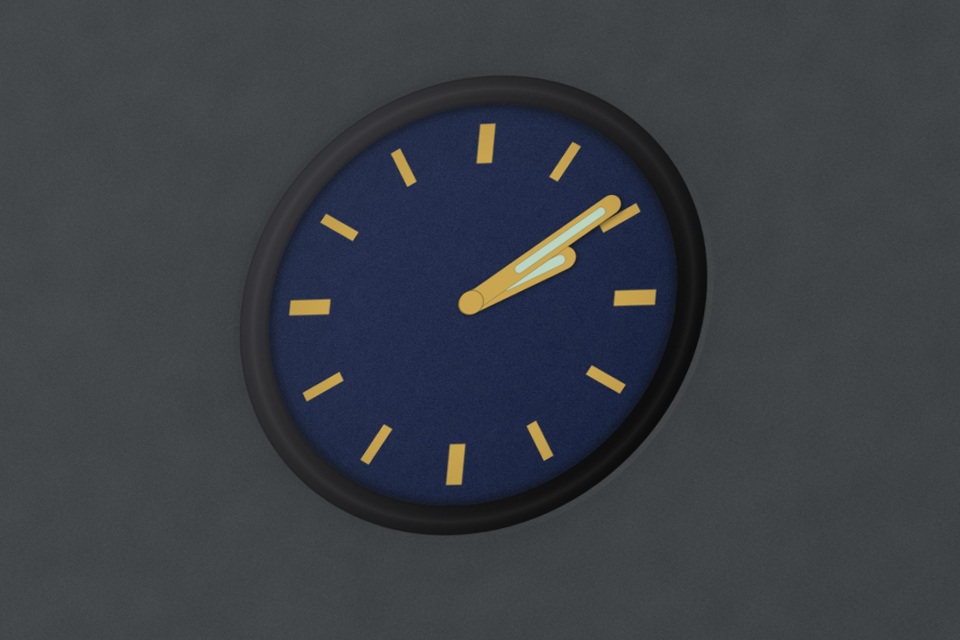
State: 2 h 09 min
